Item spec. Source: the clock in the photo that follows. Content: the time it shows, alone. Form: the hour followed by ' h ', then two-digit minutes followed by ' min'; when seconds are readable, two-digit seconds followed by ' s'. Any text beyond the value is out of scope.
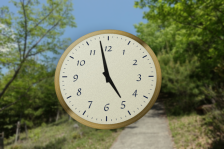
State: 4 h 58 min
